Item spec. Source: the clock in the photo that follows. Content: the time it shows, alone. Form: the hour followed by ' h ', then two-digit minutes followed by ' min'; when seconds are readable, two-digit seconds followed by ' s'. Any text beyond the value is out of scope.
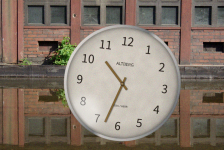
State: 10 h 33 min
